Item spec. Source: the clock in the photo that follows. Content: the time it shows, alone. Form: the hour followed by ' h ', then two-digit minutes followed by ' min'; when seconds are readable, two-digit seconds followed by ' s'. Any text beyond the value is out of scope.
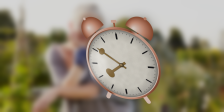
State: 7 h 51 min
